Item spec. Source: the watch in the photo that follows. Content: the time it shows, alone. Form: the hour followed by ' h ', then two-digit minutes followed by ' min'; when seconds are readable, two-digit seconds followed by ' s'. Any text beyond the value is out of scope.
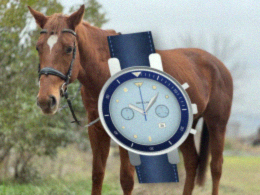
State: 10 h 07 min
